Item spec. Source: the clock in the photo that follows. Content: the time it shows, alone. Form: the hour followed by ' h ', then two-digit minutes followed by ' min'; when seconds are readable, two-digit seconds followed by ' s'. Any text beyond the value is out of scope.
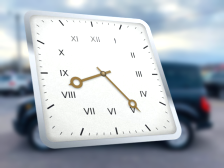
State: 8 h 24 min
